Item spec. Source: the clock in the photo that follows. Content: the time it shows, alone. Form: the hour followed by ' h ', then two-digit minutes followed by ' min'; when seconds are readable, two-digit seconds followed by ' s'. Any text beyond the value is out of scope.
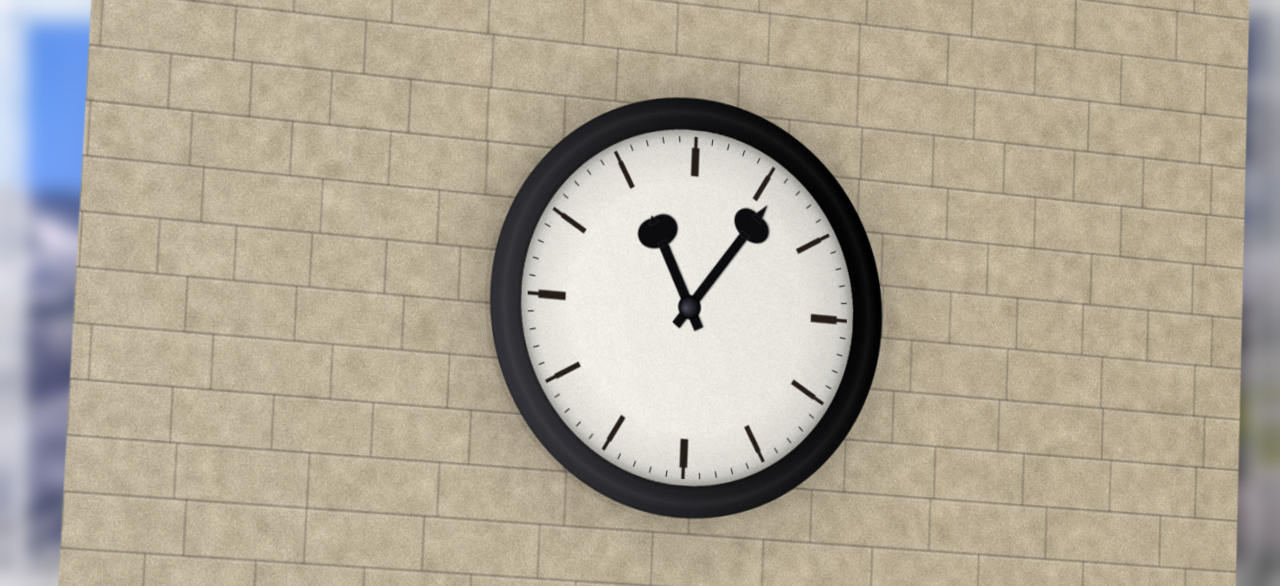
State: 11 h 06 min
